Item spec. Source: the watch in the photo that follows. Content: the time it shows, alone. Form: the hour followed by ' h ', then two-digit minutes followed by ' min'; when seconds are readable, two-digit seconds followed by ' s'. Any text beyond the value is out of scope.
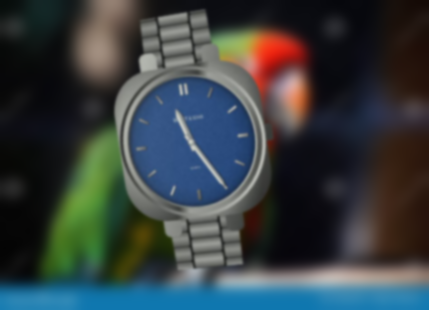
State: 11 h 25 min
